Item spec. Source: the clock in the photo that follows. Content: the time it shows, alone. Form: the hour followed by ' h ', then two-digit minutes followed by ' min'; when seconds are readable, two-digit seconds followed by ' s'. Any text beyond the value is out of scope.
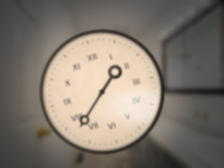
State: 1 h 38 min
